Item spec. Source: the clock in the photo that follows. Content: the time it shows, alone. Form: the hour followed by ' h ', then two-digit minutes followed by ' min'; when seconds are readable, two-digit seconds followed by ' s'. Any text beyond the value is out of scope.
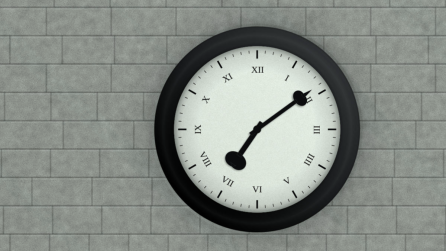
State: 7 h 09 min
